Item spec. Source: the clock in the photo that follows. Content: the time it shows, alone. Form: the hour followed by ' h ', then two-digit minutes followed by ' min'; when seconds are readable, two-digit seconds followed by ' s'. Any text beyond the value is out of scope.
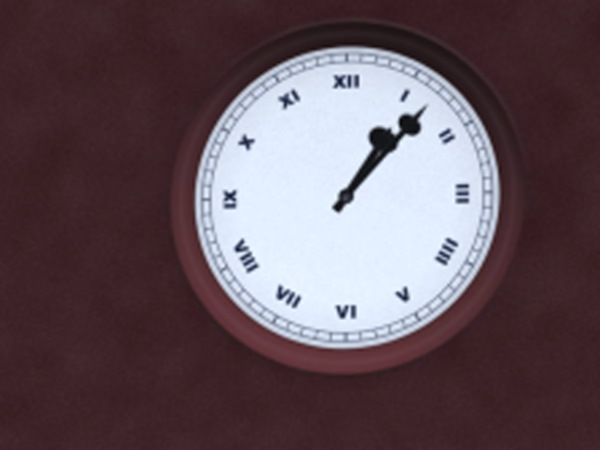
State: 1 h 07 min
